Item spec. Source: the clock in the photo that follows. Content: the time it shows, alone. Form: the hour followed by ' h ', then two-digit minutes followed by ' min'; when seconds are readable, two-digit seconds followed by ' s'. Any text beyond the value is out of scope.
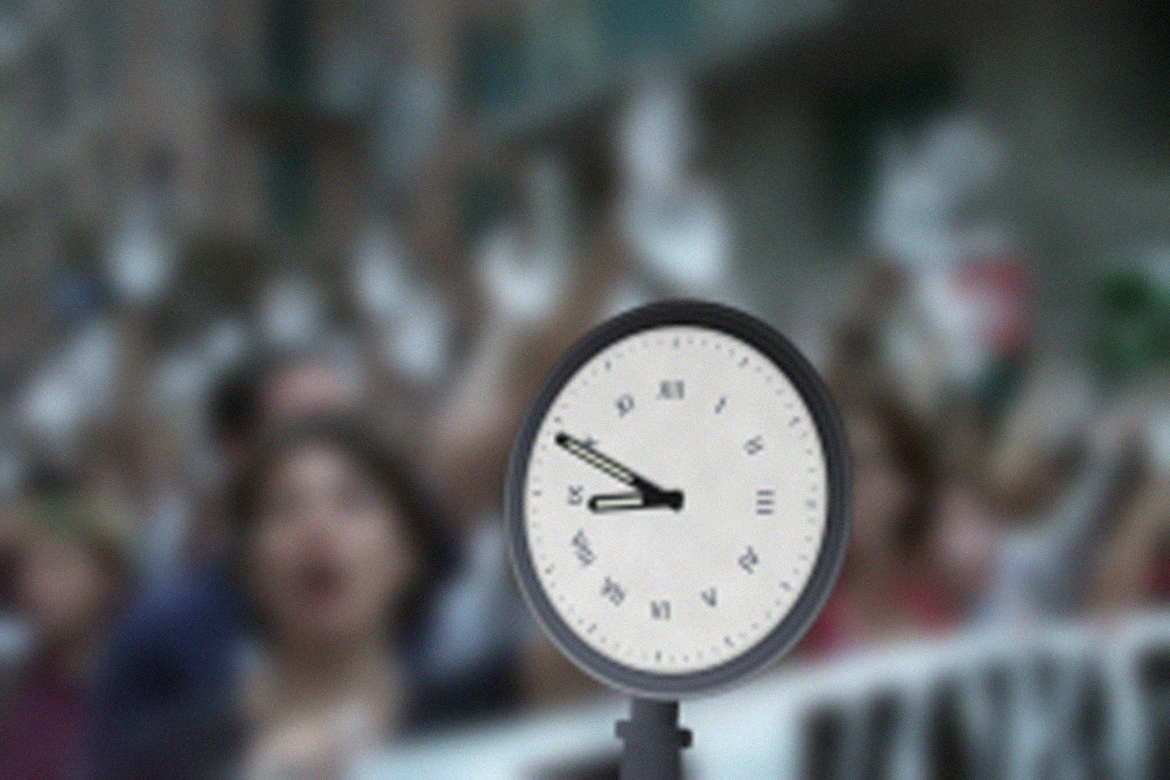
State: 8 h 49 min
